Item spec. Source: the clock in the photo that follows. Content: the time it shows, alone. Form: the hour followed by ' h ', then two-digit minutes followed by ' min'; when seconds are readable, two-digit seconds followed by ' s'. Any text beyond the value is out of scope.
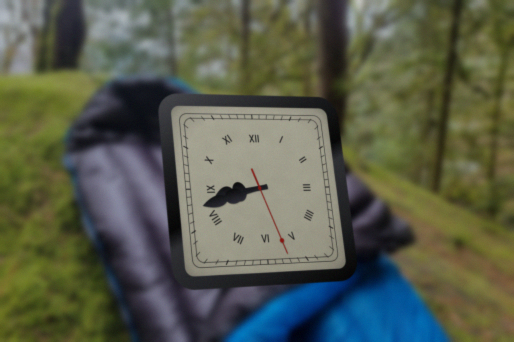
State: 8 h 42 min 27 s
